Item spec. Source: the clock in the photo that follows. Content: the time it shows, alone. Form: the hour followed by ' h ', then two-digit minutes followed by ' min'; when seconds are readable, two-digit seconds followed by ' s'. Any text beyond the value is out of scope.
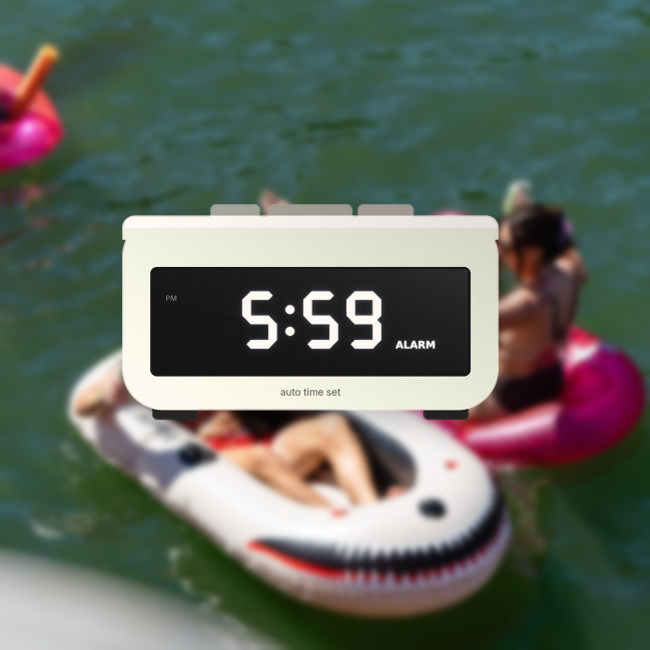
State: 5 h 59 min
